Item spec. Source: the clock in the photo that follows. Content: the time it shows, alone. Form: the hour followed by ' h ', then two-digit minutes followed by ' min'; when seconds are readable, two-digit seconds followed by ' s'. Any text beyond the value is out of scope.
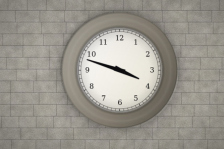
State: 3 h 48 min
